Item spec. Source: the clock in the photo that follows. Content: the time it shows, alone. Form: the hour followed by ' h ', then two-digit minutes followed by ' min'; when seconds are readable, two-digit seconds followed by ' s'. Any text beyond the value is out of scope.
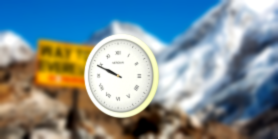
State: 9 h 49 min
